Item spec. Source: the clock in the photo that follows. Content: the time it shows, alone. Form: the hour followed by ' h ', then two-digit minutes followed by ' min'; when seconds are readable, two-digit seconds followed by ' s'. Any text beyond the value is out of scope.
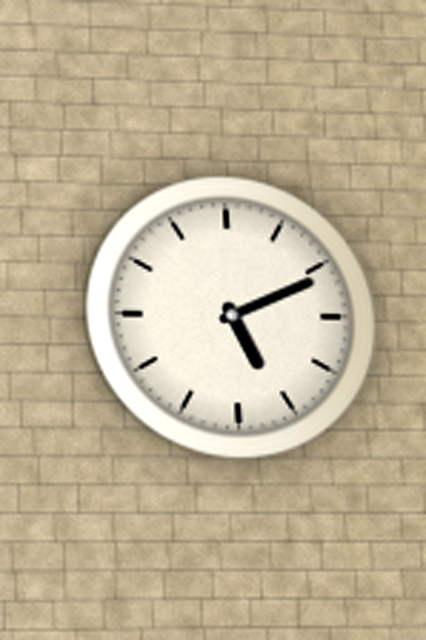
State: 5 h 11 min
